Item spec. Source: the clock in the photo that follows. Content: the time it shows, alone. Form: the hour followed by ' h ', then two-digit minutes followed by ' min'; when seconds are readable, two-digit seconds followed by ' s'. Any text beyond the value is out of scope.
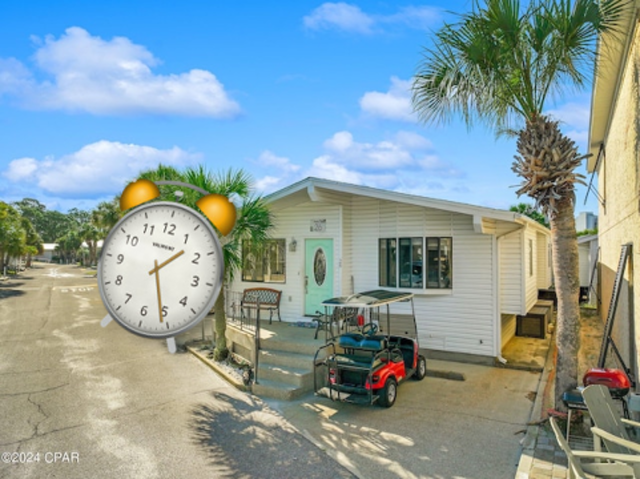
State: 1 h 26 min
